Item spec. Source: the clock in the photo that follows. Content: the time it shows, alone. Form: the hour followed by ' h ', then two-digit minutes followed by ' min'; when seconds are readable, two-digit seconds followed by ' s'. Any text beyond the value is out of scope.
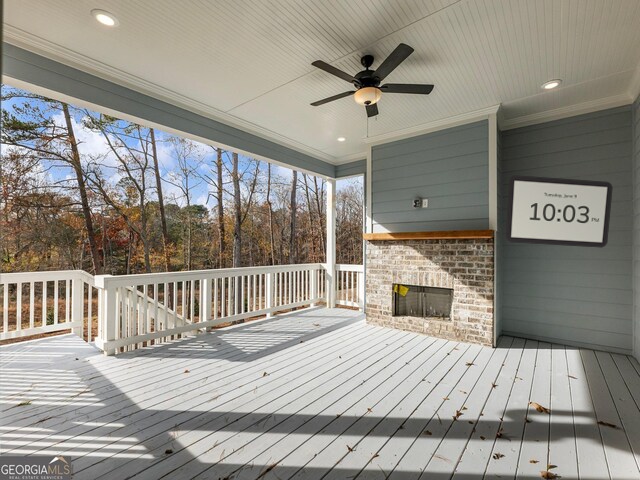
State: 10 h 03 min
